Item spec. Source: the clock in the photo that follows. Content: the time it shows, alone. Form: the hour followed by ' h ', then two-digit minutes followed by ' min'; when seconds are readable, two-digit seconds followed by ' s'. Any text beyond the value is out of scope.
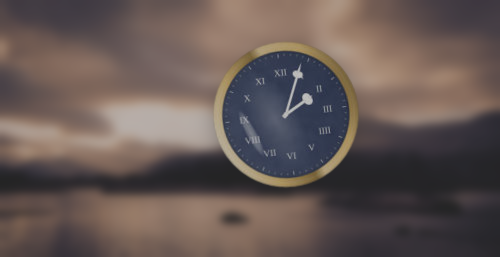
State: 2 h 04 min
